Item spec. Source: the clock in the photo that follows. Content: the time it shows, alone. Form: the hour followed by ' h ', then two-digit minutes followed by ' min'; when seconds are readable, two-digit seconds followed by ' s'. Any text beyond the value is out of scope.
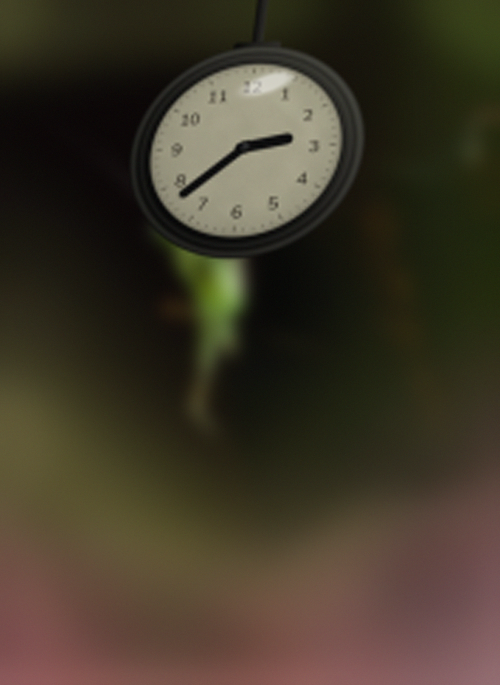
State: 2 h 38 min
